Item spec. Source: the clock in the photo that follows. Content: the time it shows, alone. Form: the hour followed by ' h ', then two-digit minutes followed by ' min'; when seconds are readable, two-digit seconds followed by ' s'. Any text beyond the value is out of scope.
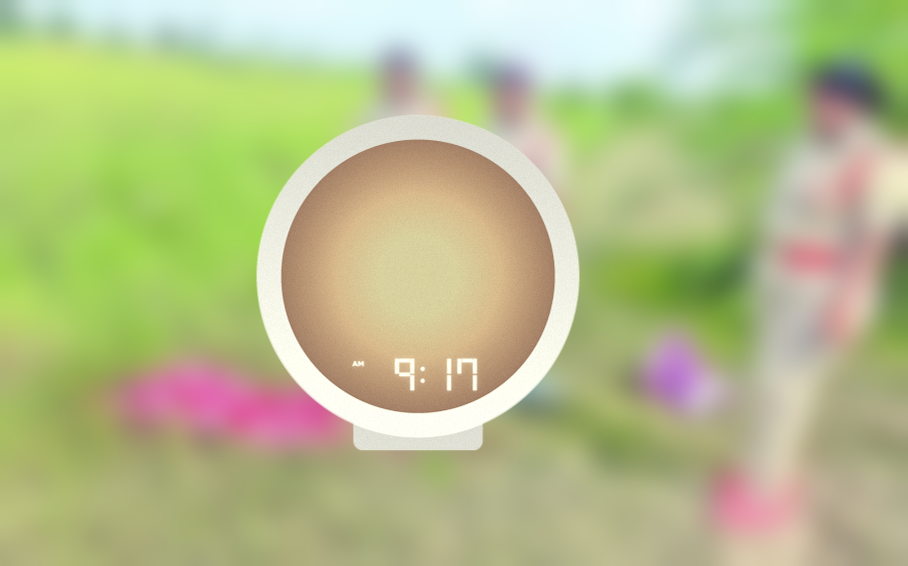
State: 9 h 17 min
